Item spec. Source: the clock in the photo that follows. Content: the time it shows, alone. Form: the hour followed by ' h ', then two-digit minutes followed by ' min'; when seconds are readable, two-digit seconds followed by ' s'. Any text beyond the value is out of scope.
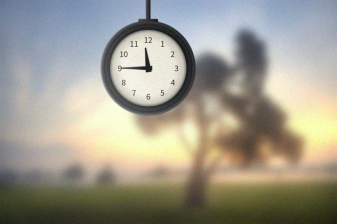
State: 11 h 45 min
